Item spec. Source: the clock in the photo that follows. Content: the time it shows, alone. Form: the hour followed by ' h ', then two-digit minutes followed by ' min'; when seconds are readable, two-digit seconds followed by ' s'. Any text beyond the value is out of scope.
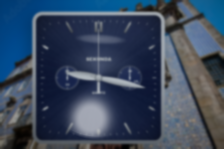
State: 9 h 17 min
